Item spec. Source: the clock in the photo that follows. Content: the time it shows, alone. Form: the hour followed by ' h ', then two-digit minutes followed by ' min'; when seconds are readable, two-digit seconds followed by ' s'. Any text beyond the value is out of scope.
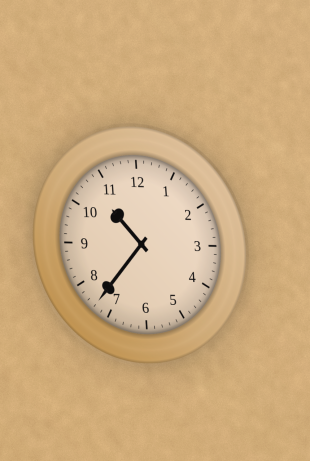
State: 10 h 37 min
